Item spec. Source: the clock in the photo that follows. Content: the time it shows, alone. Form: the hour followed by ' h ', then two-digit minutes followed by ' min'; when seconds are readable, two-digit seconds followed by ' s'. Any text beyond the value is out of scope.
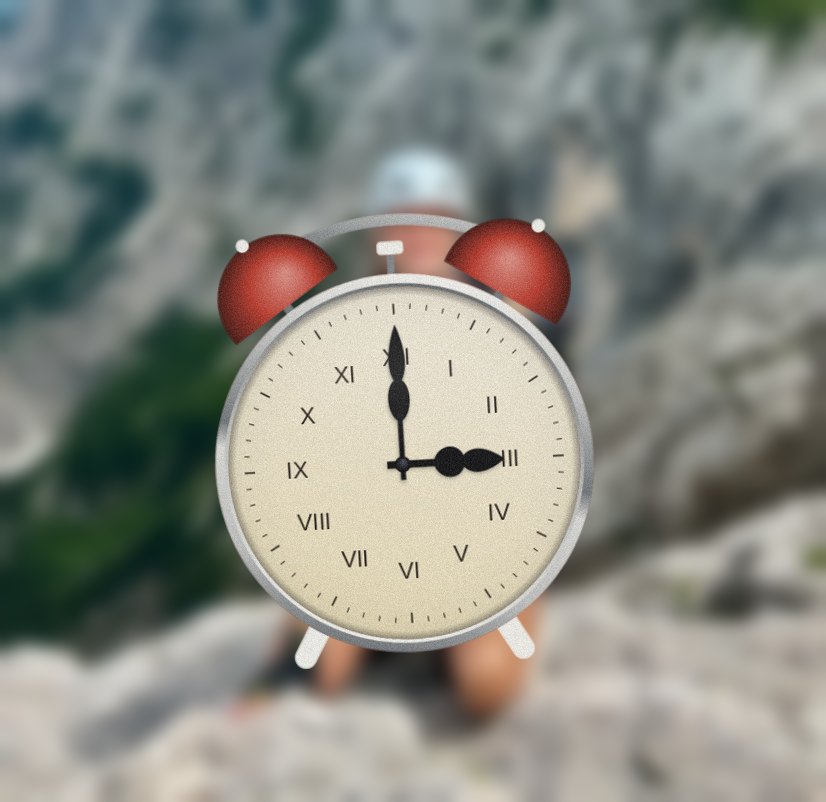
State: 3 h 00 min
